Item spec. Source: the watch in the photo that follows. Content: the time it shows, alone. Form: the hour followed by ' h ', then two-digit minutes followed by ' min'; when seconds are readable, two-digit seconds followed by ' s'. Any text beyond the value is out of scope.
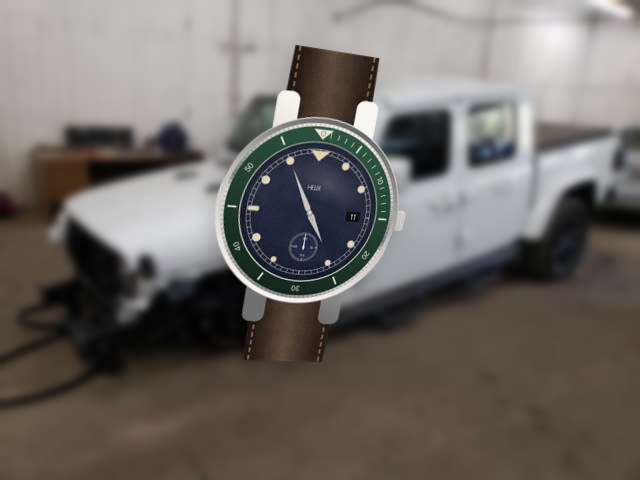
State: 4 h 55 min
